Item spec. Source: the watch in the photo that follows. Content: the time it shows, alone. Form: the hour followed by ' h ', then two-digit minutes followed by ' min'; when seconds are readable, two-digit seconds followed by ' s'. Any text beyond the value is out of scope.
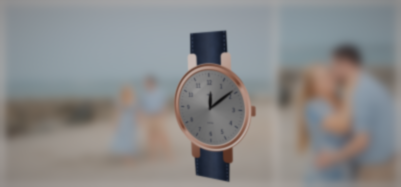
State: 12 h 09 min
